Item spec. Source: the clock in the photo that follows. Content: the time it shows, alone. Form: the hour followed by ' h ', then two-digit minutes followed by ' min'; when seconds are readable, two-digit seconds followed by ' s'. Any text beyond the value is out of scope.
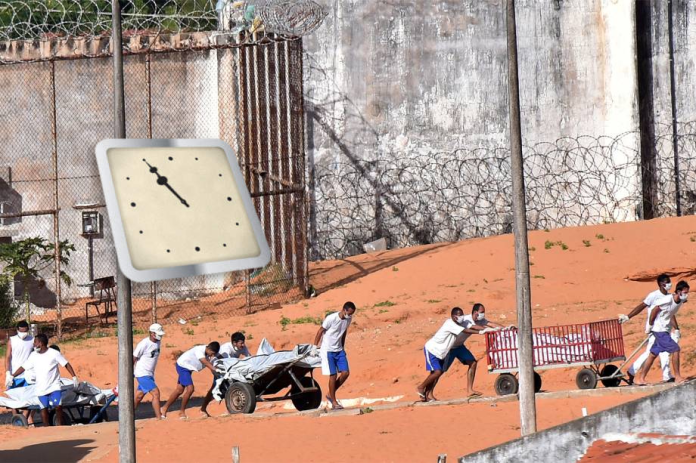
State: 10 h 55 min
